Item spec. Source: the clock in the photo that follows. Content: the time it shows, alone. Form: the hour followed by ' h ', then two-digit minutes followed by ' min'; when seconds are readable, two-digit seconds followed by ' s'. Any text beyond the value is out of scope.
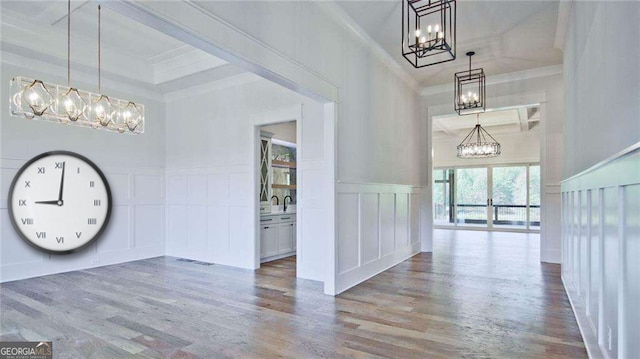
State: 9 h 01 min
